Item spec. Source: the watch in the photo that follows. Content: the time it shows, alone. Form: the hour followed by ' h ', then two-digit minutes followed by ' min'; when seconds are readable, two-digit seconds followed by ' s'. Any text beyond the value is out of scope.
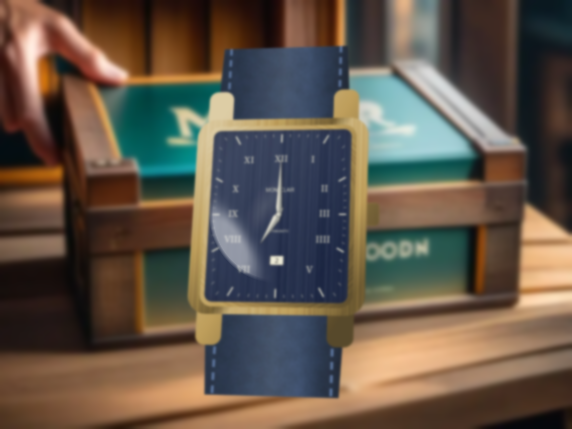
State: 7 h 00 min
